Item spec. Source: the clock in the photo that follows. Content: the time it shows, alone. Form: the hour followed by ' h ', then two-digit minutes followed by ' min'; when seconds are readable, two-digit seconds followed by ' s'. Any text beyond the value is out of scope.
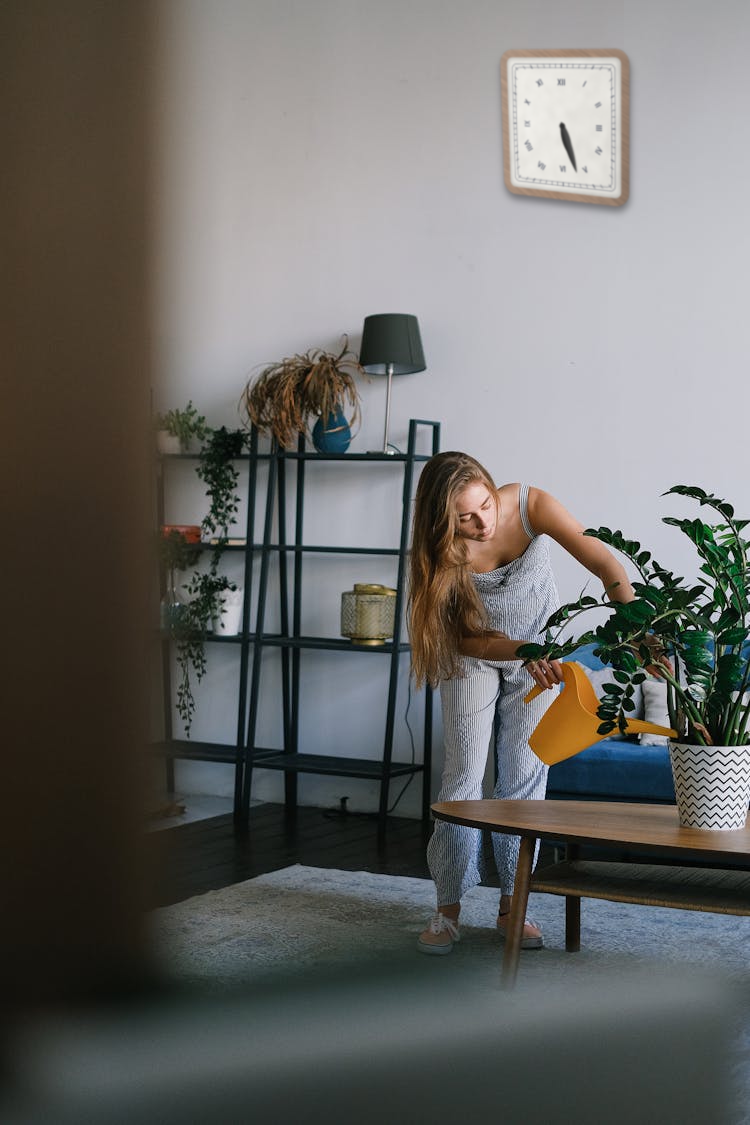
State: 5 h 27 min
